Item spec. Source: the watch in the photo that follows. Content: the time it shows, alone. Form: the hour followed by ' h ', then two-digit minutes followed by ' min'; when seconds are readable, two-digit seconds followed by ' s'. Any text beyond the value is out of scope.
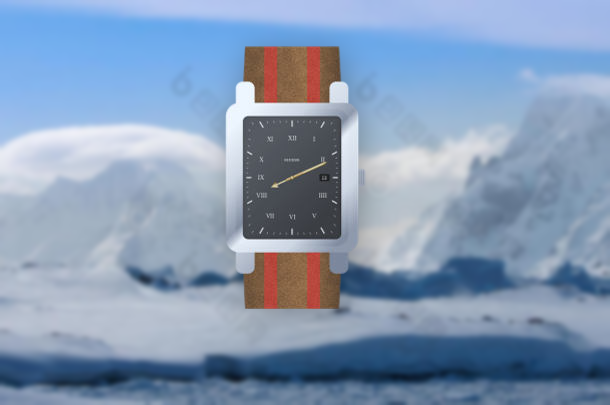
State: 8 h 11 min
